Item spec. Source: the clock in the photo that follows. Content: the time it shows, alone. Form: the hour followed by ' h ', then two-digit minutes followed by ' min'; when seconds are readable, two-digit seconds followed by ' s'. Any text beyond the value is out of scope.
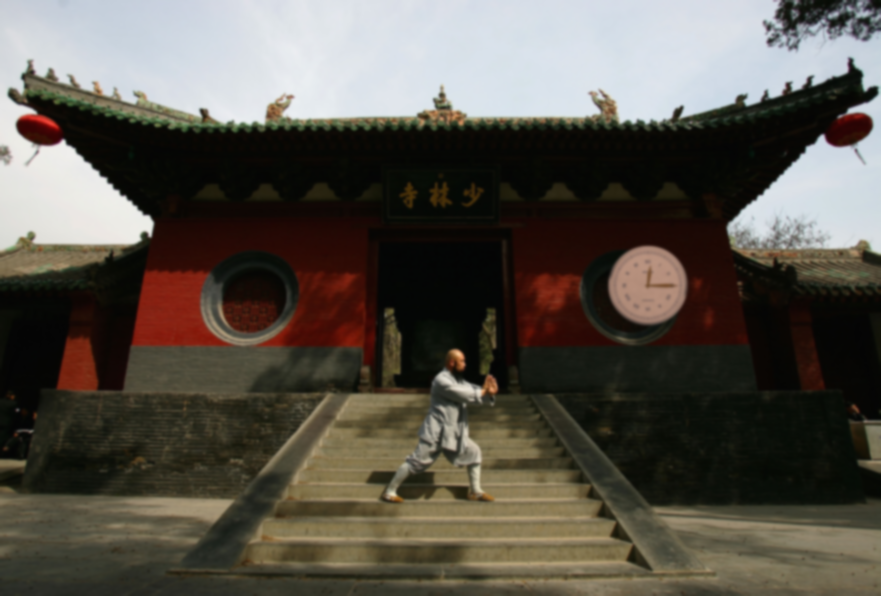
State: 12 h 15 min
